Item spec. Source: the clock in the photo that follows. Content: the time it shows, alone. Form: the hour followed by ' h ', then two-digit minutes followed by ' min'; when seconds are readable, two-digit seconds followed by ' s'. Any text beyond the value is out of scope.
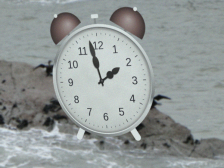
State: 1 h 58 min
